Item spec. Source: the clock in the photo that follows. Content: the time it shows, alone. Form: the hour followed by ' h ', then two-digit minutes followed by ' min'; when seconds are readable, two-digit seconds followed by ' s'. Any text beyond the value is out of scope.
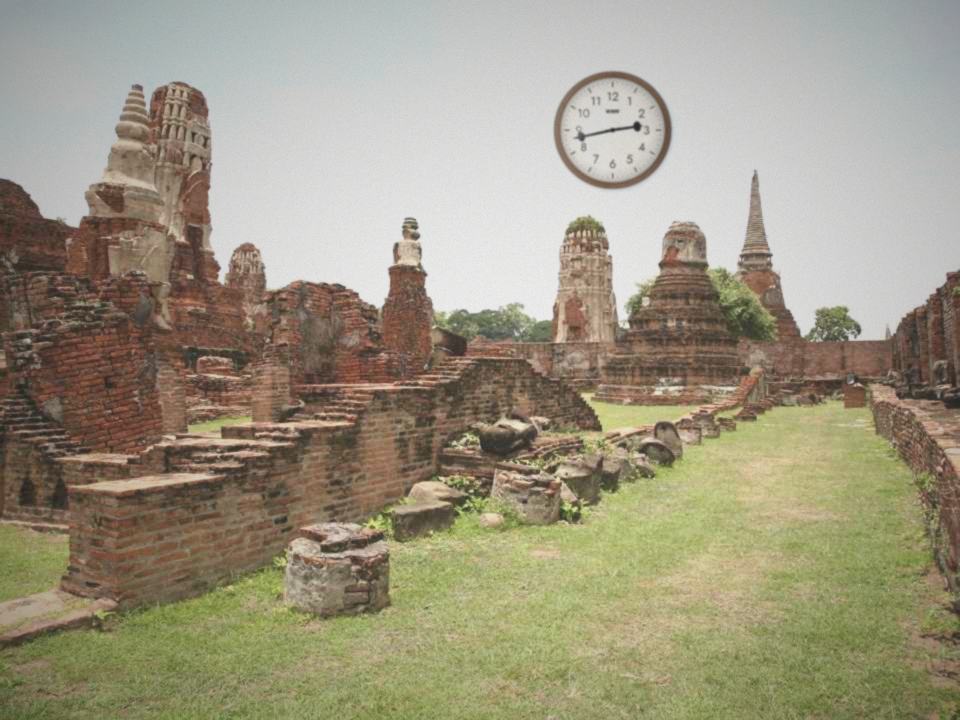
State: 2 h 43 min
